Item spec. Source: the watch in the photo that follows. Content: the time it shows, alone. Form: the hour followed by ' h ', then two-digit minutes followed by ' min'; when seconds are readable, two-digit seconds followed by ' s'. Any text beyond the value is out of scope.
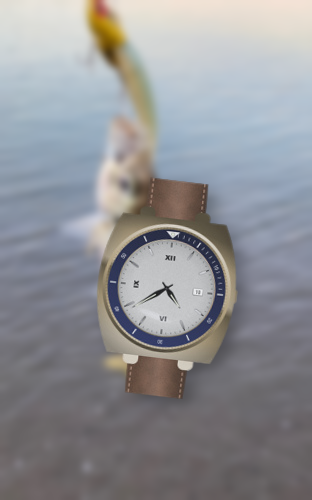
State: 4 h 39 min
